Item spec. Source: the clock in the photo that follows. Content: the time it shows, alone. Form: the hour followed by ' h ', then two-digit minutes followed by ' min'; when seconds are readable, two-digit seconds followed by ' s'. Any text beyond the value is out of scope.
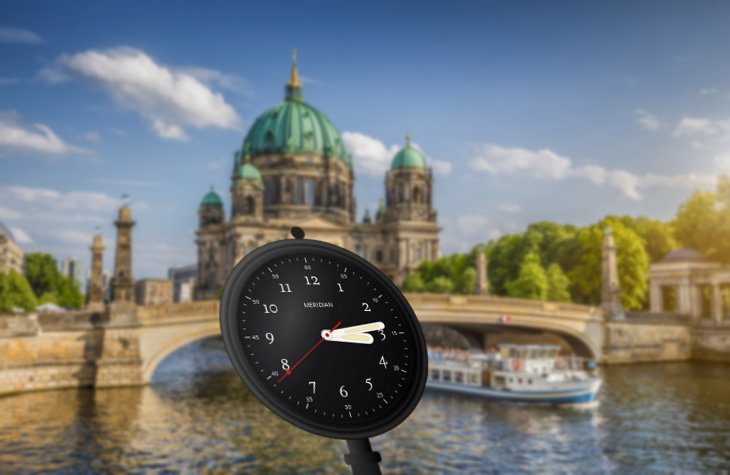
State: 3 h 13 min 39 s
